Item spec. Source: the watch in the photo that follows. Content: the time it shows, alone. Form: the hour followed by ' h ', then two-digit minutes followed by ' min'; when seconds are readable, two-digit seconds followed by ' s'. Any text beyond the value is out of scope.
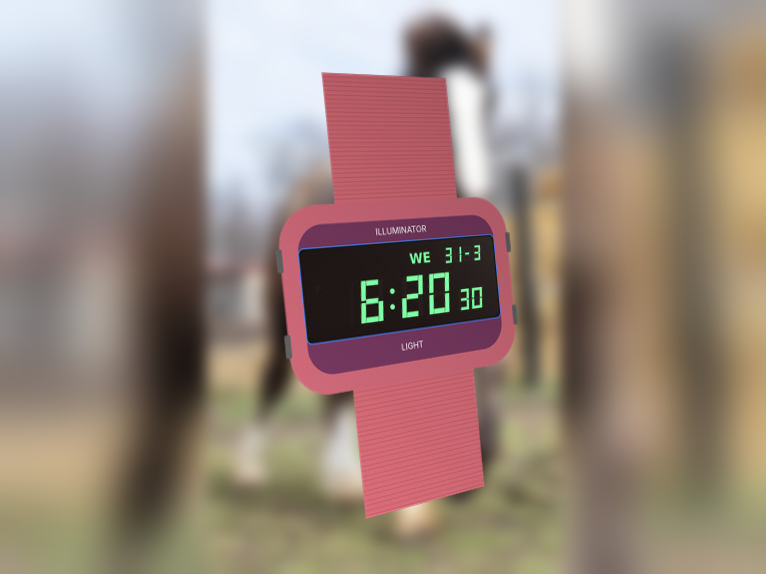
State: 6 h 20 min 30 s
